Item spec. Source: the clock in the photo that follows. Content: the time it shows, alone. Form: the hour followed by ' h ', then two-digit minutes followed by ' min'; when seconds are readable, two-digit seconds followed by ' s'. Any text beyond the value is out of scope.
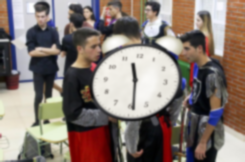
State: 11 h 29 min
